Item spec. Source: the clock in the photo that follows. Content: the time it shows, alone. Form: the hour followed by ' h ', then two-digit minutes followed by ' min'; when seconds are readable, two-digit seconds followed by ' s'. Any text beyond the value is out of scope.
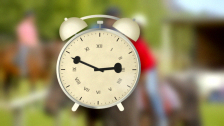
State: 2 h 49 min
